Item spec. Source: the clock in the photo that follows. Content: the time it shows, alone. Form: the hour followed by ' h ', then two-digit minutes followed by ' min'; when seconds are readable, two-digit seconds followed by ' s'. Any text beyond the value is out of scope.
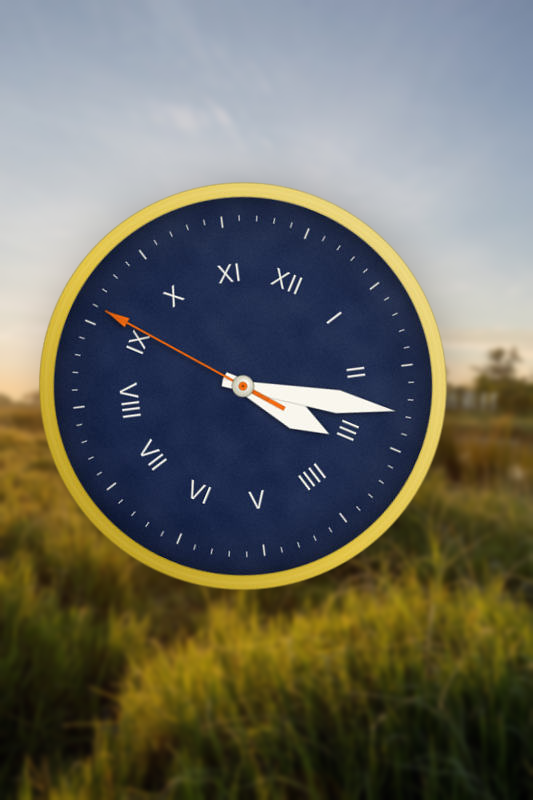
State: 3 h 12 min 46 s
